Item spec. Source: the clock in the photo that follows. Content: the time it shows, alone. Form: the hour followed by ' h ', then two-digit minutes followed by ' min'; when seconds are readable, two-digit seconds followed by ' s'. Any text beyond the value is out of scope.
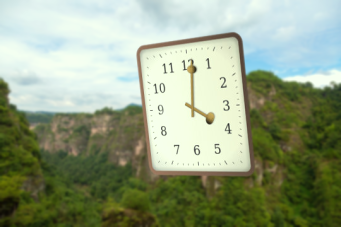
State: 4 h 01 min
